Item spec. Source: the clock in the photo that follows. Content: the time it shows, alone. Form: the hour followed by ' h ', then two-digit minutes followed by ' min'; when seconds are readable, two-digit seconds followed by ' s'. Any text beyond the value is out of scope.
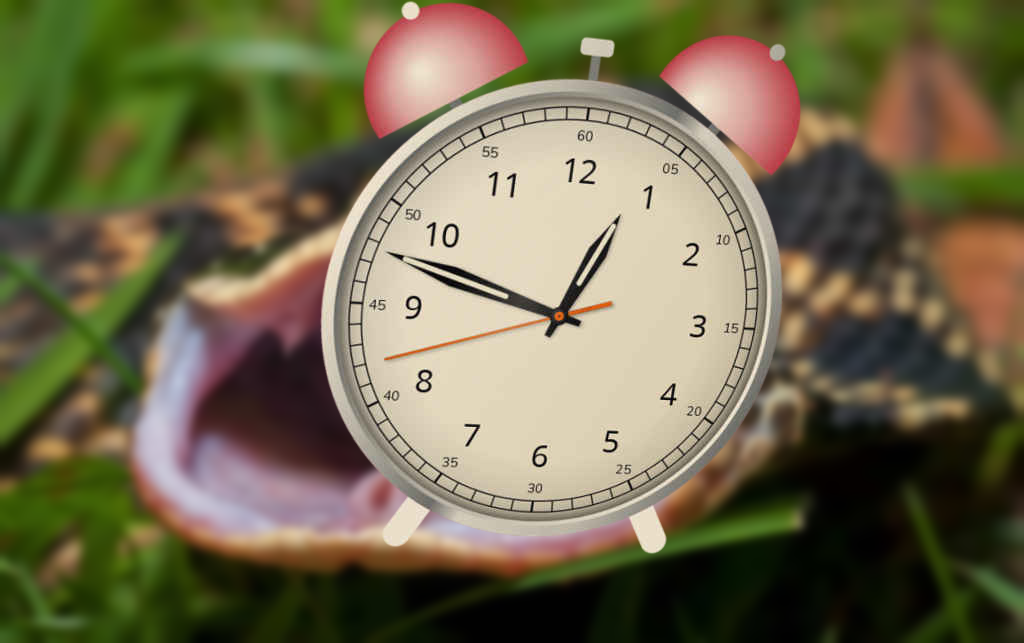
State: 12 h 47 min 42 s
